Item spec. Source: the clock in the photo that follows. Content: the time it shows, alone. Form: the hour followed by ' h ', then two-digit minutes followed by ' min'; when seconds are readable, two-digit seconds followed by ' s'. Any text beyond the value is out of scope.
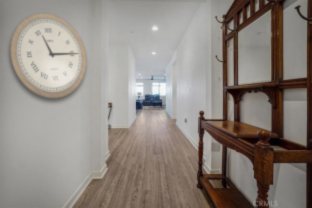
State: 11 h 15 min
